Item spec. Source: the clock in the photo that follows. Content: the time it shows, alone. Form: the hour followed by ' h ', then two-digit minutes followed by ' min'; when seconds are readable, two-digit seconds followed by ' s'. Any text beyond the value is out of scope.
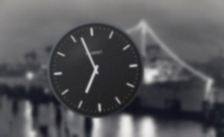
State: 6 h 57 min
